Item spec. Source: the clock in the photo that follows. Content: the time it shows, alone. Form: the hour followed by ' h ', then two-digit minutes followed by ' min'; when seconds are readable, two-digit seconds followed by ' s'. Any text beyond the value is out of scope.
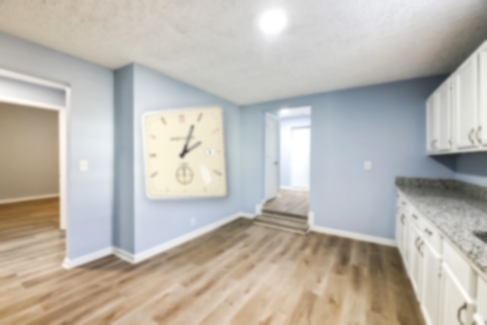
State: 2 h 04 min
